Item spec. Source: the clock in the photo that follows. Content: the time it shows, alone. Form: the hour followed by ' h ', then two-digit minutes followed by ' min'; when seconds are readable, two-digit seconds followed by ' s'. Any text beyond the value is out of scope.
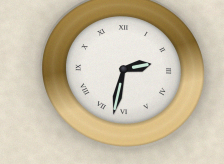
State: 2 h 32 min
